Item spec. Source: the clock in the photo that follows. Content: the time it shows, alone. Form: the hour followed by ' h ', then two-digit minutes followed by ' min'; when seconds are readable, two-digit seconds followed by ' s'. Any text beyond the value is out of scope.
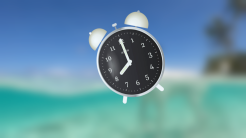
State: 8 h 00 min
